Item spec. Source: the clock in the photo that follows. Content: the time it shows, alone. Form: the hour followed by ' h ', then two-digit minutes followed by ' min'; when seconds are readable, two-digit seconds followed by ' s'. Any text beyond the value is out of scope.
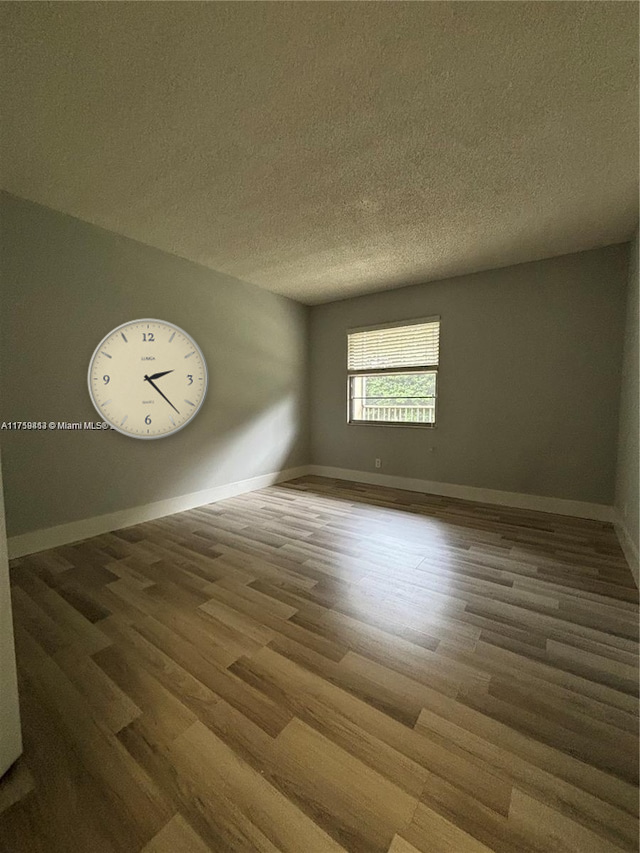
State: 2 h 23 min
